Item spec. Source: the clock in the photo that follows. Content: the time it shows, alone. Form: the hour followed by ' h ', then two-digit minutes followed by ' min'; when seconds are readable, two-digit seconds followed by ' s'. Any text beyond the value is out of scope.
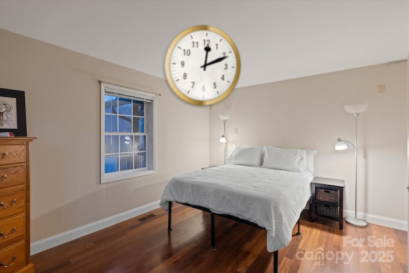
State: 12 h 11 min
